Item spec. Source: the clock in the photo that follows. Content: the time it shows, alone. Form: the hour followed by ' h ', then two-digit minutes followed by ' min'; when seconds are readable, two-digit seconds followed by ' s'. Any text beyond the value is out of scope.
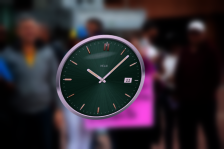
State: 10 h 07 min
